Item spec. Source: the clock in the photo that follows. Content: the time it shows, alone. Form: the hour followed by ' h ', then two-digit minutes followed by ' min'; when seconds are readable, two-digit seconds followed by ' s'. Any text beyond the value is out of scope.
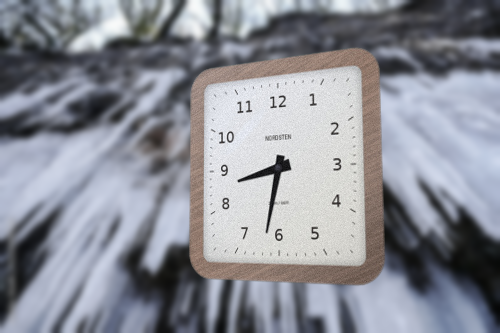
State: 8 h 32 min
